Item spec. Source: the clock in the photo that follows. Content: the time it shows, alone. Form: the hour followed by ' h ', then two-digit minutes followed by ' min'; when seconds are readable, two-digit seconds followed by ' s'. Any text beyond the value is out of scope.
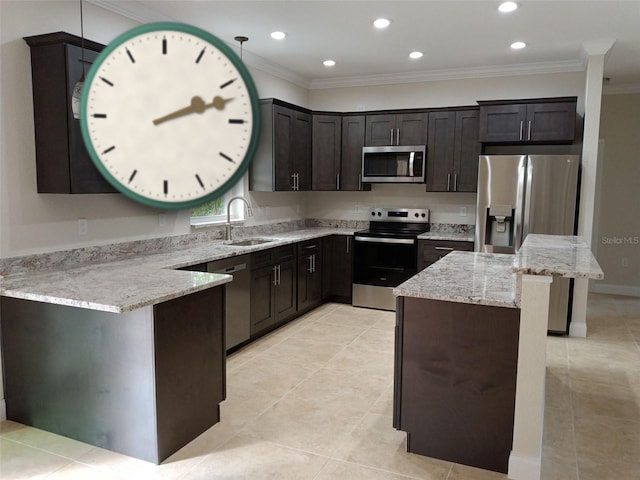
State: 2 h 12 min
